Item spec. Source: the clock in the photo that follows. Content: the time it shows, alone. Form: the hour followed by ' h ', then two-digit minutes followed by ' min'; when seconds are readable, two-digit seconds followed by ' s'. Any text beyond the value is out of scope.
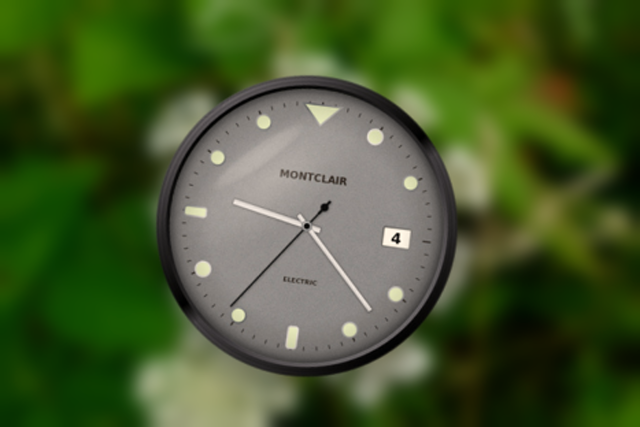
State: 9 h 22 min 36 s
